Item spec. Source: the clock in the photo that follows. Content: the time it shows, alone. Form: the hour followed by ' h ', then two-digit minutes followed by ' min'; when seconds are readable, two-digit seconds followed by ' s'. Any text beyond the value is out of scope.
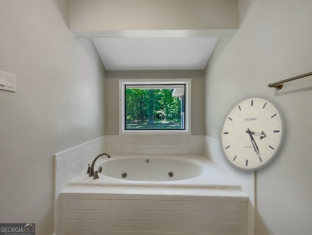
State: 3 h 25 min
